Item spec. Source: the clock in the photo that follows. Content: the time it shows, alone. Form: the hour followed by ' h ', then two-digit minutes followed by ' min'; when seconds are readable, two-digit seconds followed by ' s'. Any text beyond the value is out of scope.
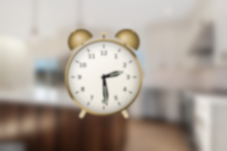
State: 2 h 29 min
